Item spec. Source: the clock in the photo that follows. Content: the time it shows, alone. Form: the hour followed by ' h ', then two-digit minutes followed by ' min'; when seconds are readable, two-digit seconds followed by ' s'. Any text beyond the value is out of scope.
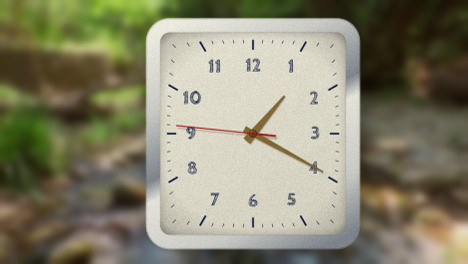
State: 1 h 19 min 46 s
